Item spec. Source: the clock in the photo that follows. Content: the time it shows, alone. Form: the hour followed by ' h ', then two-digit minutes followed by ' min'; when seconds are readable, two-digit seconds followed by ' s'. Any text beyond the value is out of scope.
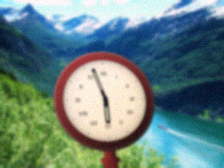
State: 5 h 57 min
